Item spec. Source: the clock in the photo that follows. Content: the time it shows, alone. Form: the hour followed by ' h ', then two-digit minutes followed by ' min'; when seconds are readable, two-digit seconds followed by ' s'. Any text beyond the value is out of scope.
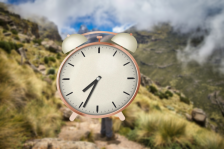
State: 7 h 34 min
